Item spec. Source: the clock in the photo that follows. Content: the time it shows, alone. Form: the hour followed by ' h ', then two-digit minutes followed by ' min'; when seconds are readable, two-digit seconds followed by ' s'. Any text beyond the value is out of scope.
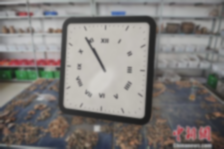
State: 10 h 54 min
